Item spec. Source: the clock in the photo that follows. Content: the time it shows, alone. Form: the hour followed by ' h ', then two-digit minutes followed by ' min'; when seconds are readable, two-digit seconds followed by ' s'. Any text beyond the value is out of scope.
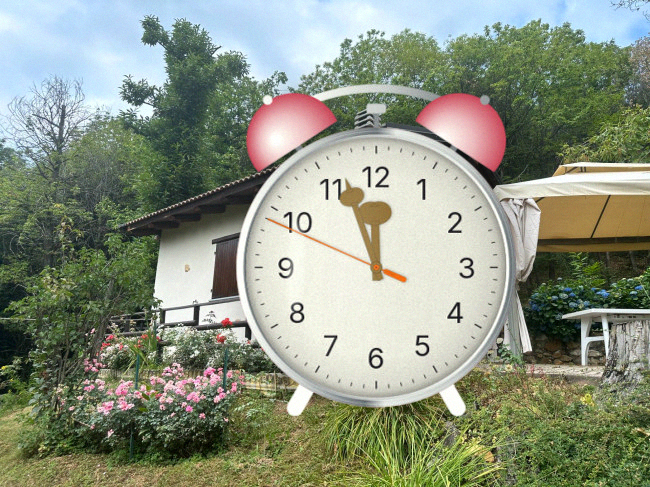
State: 11 h 56 min 49 s
